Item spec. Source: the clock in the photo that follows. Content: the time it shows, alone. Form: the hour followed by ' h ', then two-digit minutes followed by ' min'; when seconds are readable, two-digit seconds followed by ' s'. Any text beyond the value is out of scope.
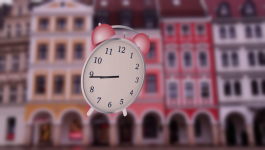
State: 8 h 44 min
